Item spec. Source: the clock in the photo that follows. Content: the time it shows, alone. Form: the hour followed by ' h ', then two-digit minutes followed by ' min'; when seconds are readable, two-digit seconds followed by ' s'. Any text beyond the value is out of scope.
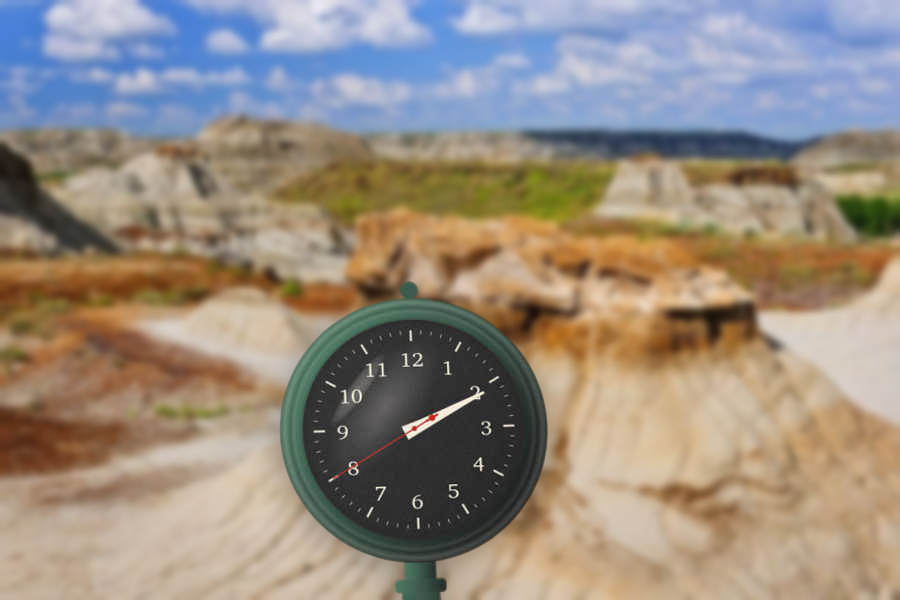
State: 2 h 10 min 40 s
